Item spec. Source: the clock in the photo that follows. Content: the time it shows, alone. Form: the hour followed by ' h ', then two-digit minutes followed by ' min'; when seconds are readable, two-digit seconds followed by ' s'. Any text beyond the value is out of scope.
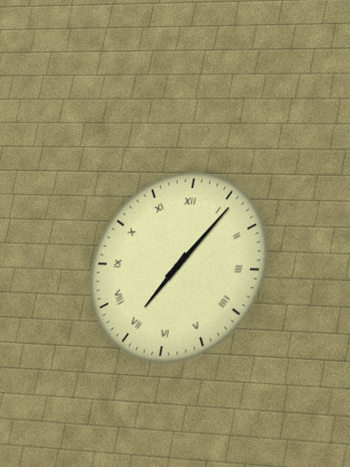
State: 7 h 06 min
